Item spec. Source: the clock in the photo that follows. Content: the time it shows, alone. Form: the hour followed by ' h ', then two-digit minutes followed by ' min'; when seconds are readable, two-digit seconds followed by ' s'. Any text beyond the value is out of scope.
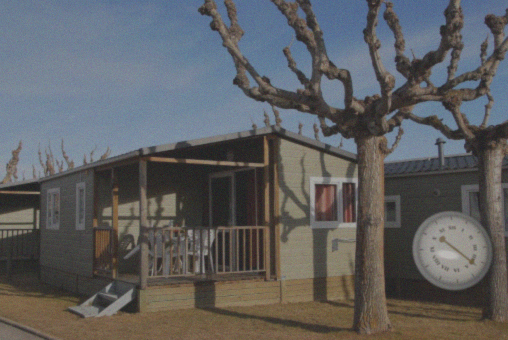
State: 10 h 22 min
